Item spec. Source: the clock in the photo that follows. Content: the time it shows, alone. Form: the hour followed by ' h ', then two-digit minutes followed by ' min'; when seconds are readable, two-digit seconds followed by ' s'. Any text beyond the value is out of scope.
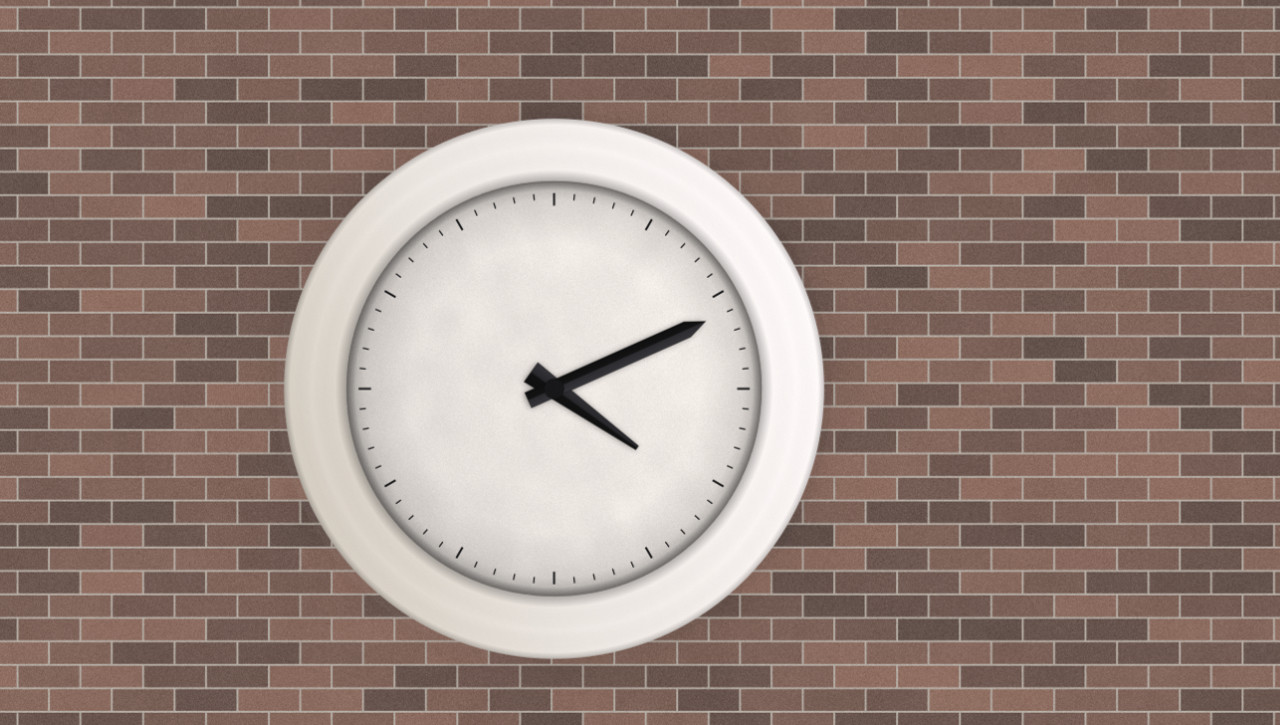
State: 4 h 11 min
